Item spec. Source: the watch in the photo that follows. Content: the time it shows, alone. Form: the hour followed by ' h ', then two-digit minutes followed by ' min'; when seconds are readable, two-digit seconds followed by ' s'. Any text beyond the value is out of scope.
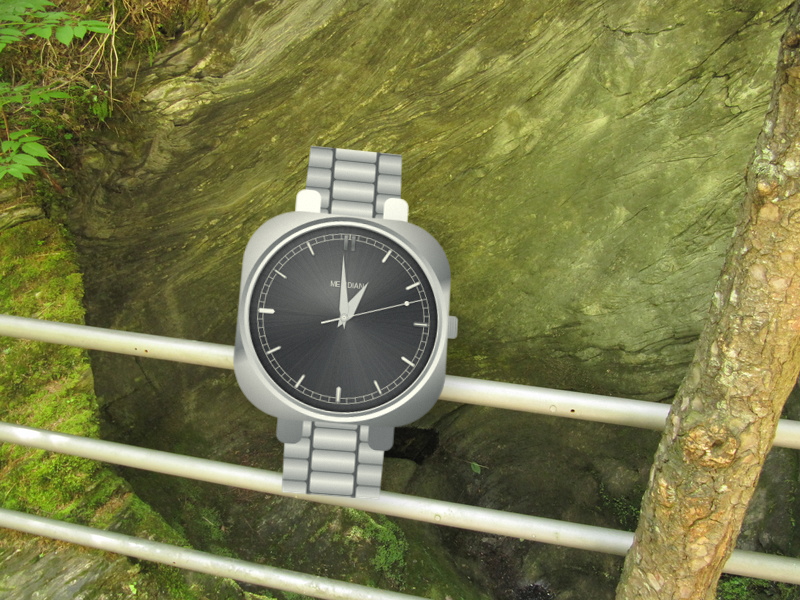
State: 12 h 59 min 12 s
